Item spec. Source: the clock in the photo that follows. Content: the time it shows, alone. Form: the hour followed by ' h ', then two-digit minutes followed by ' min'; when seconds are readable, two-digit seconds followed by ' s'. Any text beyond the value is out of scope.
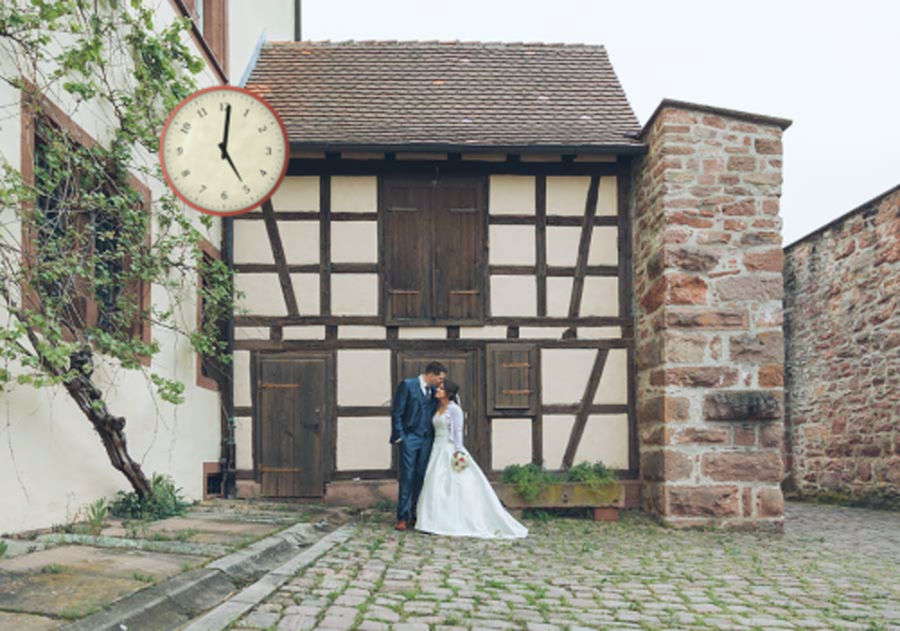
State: 5 h 01 min
